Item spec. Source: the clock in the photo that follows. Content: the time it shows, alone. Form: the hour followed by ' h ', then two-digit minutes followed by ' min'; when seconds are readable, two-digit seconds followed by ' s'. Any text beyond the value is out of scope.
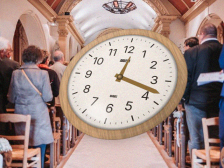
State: 12 h 18 min
